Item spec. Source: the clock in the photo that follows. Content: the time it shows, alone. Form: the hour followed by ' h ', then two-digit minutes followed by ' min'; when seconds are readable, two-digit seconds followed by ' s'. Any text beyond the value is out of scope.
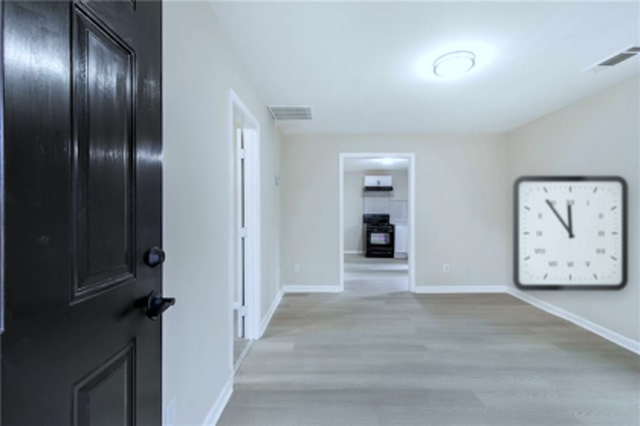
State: 11 h 54 min
